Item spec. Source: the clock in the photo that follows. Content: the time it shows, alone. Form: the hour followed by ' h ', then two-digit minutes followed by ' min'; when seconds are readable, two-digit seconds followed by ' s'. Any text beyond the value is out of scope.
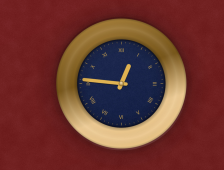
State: 12 h 46 min
